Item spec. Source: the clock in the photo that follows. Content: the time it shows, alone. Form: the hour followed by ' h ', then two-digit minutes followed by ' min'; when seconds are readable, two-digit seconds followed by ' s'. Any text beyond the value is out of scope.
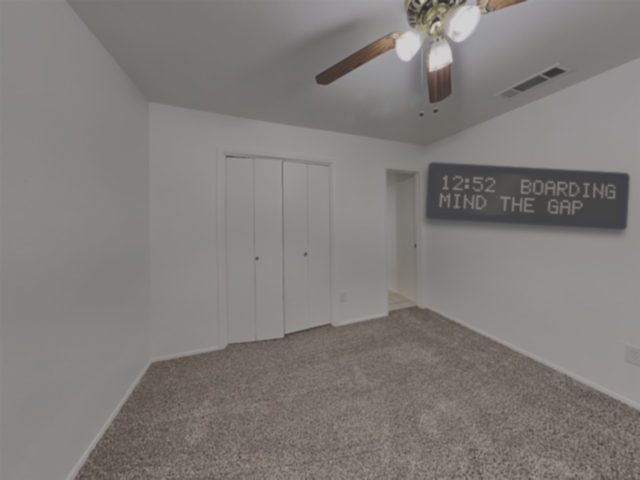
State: 12 h 52 min
